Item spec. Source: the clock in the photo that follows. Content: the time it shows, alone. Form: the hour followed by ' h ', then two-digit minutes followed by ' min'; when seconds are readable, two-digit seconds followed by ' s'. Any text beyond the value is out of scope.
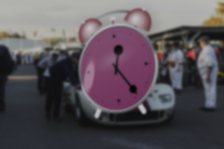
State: 12 h 24 min
